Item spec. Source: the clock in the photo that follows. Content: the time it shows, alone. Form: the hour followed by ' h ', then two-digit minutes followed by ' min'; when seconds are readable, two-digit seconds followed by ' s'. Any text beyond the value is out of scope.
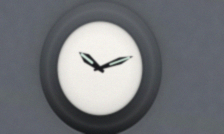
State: 10 h 12 min
